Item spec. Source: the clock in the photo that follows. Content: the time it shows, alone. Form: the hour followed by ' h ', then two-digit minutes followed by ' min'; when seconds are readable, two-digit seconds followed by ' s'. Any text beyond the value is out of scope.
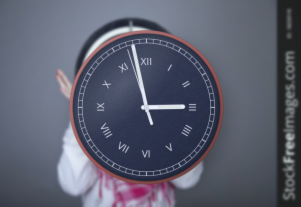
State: 2 h 57 min 57 s
